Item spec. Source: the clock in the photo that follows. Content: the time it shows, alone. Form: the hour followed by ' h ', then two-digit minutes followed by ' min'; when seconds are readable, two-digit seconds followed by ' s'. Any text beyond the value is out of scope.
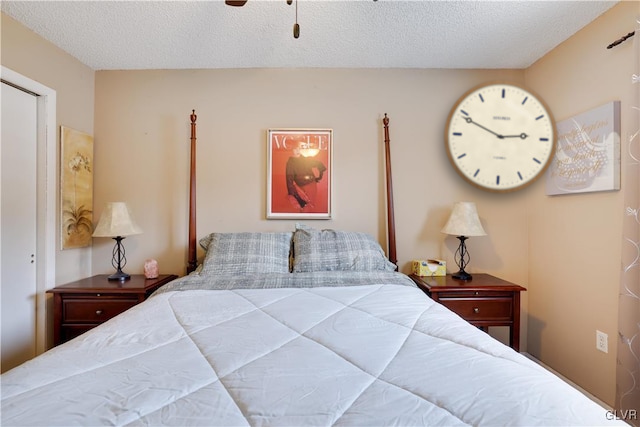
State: 2 h 49 min
